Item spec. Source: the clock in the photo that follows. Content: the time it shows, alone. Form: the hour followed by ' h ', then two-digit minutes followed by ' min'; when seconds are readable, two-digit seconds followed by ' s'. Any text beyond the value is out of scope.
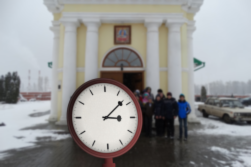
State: 3 h 08 min
